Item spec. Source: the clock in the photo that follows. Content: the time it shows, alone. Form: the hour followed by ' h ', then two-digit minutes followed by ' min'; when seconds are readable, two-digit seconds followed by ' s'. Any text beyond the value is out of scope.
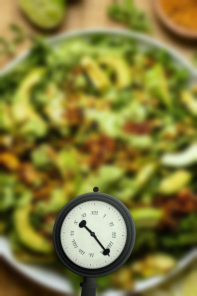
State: 10 h 23 min
